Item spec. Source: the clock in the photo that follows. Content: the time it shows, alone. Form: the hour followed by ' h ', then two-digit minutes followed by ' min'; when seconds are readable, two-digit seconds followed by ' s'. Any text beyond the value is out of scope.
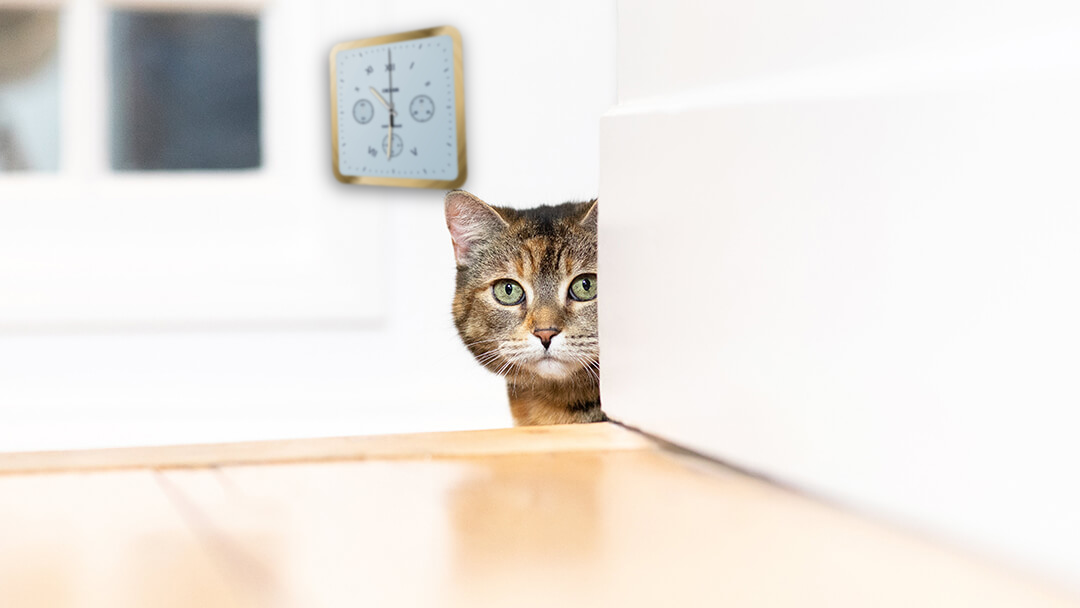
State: 10 h 31 min
